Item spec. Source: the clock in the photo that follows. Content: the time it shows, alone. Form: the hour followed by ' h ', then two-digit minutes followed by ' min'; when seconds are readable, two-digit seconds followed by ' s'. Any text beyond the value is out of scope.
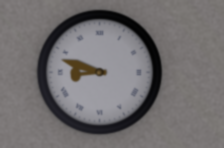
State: 8 h 48 min
